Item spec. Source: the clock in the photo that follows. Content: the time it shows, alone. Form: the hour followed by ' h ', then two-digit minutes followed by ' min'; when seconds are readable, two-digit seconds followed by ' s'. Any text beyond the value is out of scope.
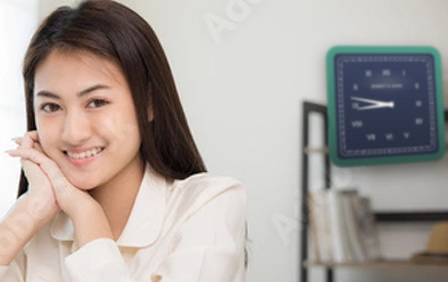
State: 8 h 47 min
